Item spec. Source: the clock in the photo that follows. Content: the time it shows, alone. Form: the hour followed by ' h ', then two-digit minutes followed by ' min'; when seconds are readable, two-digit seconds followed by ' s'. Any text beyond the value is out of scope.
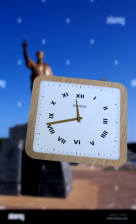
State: 11 h 42 min
